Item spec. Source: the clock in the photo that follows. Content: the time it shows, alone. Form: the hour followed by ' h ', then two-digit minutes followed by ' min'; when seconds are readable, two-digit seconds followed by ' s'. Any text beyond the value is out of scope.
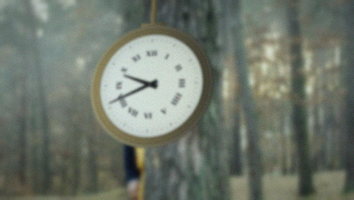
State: 9 h 41 min
